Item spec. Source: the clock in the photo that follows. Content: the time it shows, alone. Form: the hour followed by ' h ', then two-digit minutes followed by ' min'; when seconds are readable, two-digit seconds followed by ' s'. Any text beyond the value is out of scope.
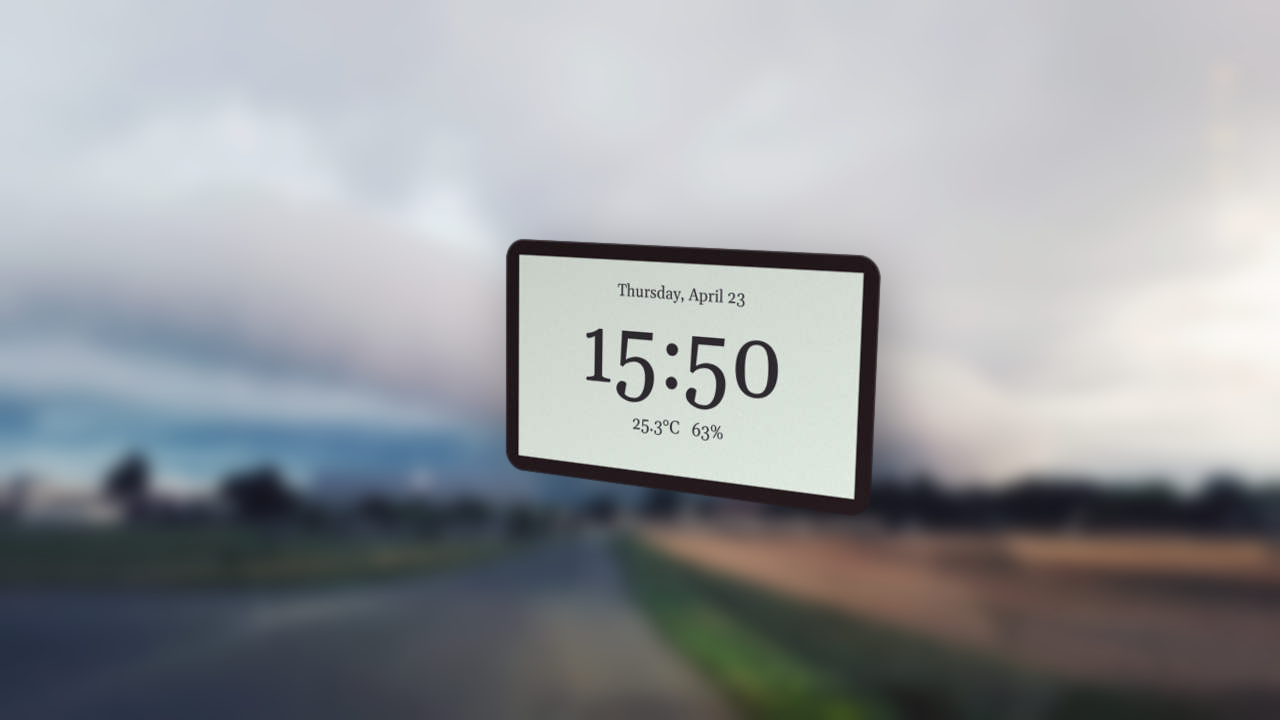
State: 15 h 50 min
